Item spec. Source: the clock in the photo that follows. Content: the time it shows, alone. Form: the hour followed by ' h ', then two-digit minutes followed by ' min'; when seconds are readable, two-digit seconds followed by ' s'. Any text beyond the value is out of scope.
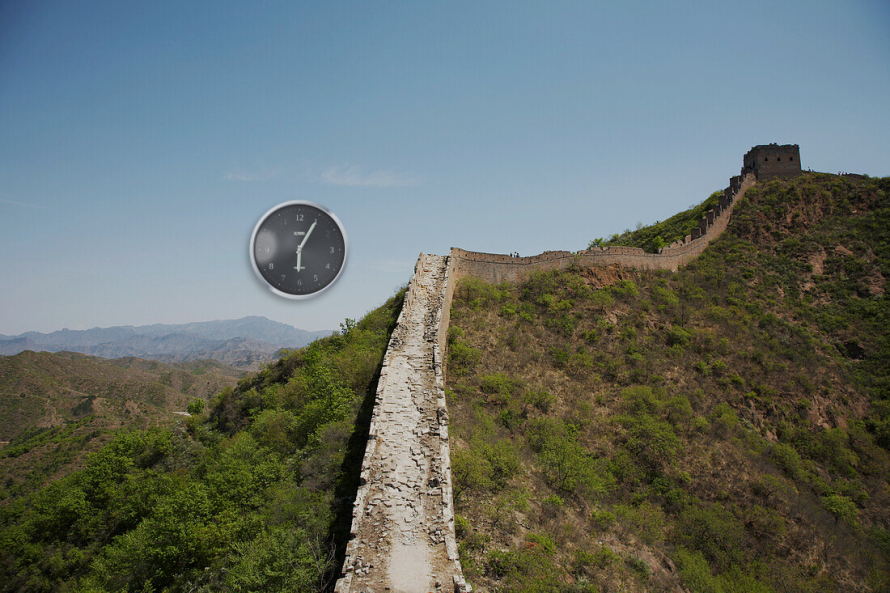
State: 6 h 05 min
